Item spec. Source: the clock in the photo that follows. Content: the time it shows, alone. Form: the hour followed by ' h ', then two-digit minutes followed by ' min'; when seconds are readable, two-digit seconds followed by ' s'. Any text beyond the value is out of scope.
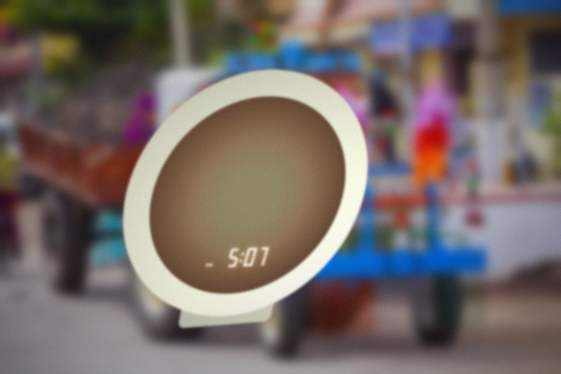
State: 5 h 07 min
